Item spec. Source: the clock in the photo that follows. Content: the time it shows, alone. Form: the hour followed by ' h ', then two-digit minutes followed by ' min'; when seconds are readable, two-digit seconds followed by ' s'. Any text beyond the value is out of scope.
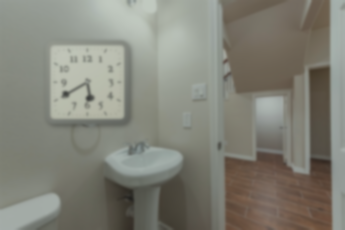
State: 5 h 40 min
